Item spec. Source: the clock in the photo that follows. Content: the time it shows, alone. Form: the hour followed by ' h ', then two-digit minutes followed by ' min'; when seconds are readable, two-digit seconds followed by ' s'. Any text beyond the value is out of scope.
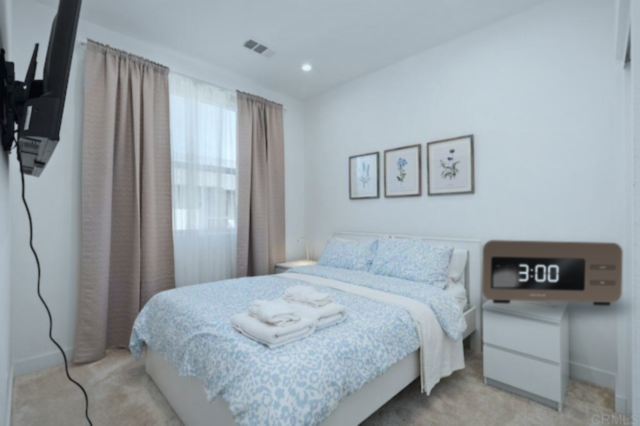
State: 3 h 00 min
